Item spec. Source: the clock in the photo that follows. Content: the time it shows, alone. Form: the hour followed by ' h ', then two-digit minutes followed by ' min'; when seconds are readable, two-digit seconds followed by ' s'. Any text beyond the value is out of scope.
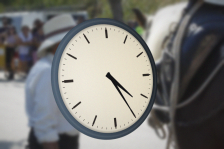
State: 4 h 25 min
